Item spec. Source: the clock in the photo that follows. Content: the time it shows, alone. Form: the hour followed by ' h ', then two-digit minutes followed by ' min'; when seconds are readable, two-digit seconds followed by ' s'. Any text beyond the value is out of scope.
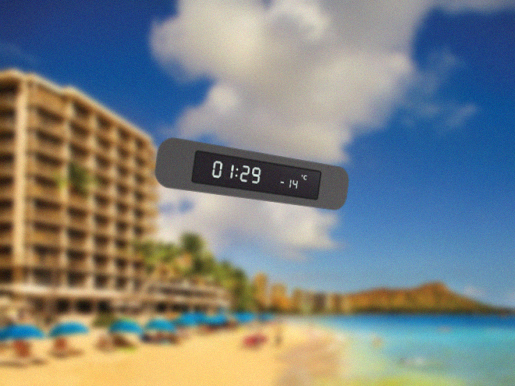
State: 1 h 29 min
